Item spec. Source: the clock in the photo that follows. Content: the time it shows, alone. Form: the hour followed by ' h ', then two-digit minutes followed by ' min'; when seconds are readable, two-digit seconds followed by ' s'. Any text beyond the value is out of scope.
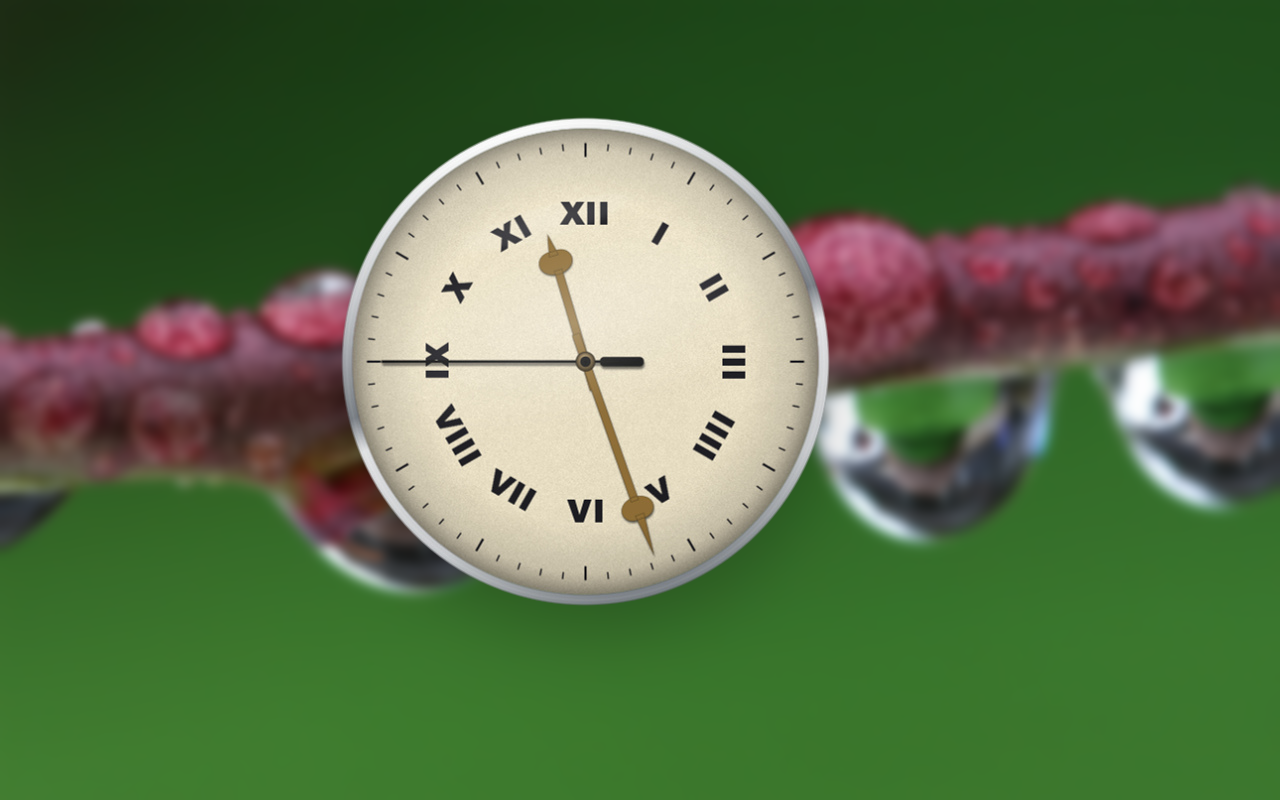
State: 11 h 26 min 45 s
